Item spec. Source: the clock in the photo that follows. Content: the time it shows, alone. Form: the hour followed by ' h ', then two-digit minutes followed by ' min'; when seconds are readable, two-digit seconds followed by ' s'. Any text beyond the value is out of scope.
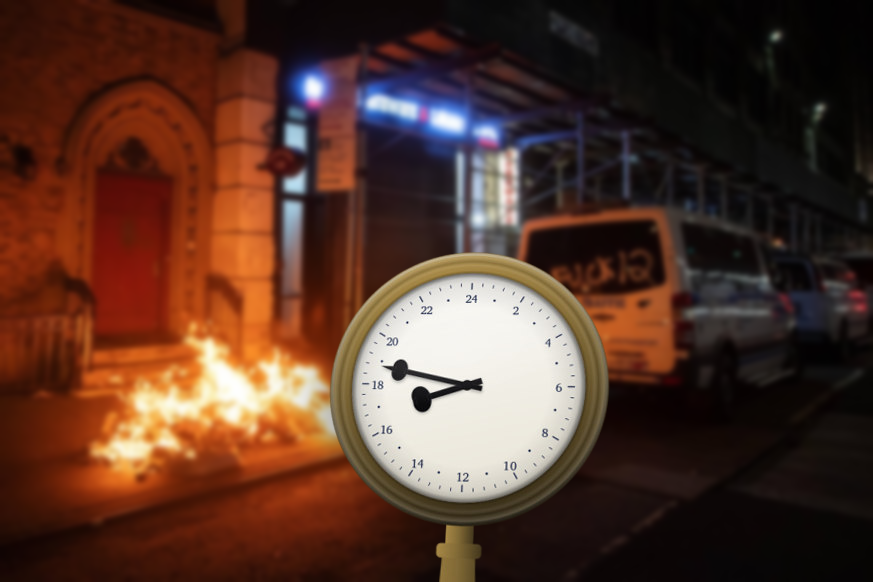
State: 16 h 47 min
